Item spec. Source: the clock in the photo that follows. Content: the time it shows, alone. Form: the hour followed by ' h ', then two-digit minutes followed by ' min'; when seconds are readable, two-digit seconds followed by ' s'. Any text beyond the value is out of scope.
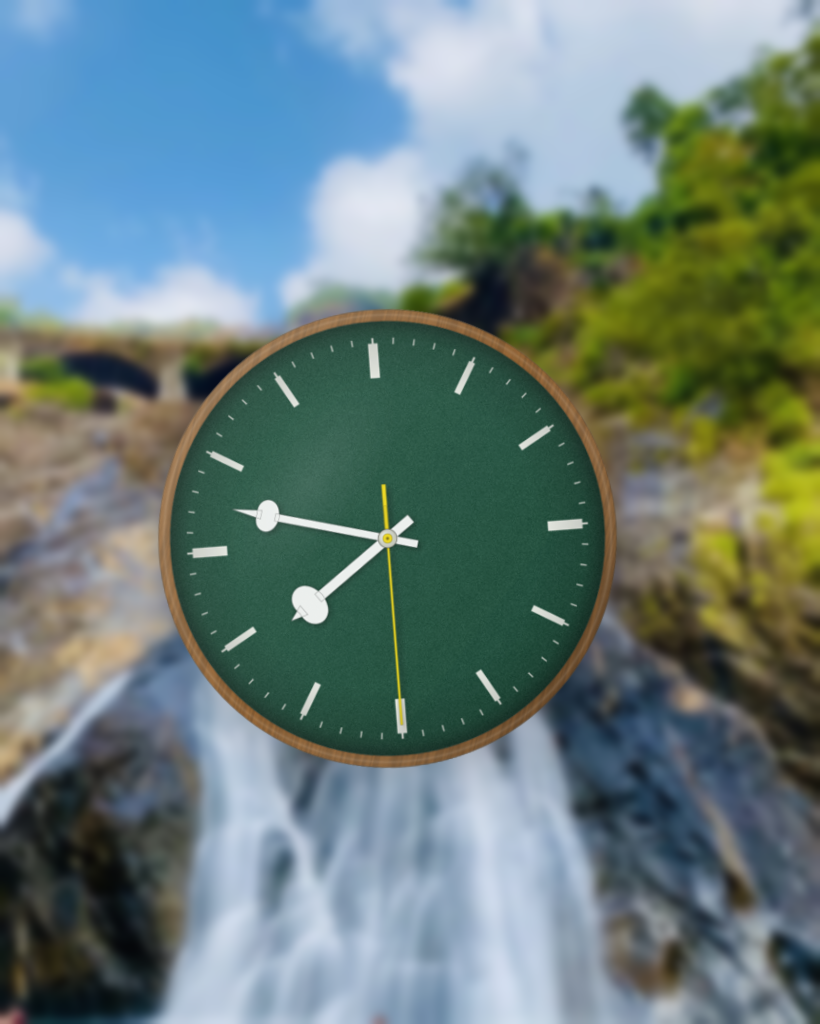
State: 7 h 47 min 30 s
